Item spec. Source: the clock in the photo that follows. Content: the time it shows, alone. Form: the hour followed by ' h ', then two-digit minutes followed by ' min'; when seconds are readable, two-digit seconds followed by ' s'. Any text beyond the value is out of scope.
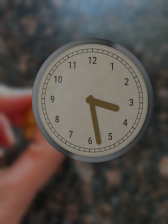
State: 3 h 28 min
